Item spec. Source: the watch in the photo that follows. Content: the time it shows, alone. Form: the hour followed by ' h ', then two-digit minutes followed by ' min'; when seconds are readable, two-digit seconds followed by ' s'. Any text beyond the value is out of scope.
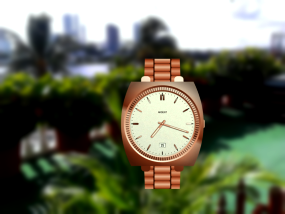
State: 7 h 18 min
